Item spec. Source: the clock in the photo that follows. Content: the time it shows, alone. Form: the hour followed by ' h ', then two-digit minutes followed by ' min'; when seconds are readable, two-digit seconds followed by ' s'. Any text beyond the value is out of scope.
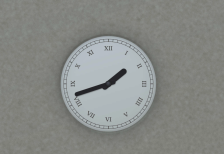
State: 1 h 42 min
